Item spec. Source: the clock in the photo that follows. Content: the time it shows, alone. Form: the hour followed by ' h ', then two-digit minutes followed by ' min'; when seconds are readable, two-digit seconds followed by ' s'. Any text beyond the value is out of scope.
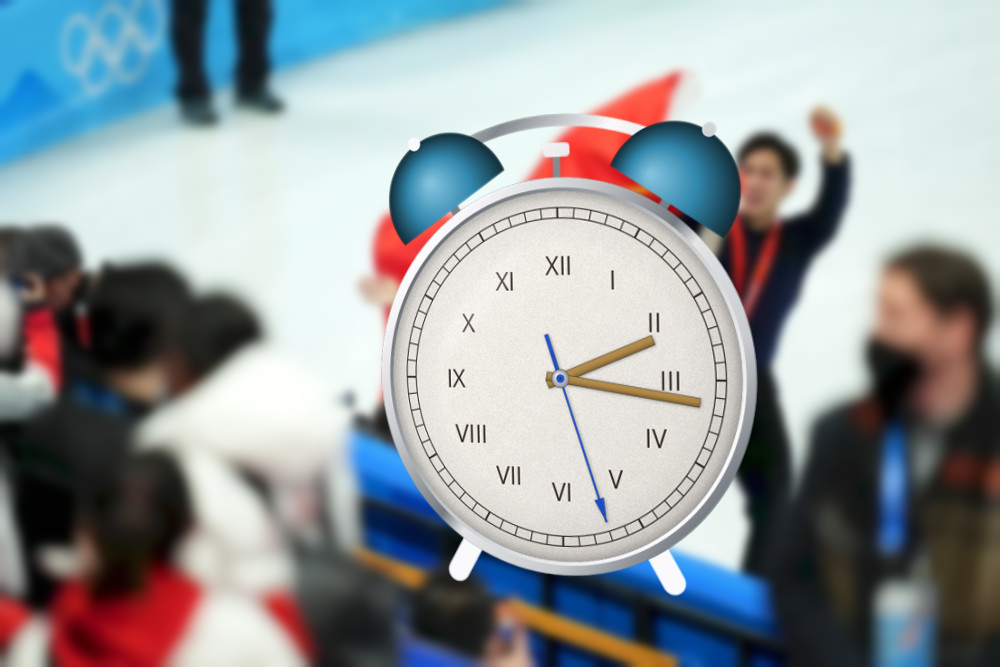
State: 2 h 16 min 27 s
